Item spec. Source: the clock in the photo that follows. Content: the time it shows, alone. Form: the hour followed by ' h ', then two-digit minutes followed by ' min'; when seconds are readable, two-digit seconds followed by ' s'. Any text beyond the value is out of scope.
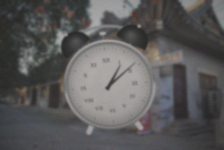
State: 1 h 09 min
